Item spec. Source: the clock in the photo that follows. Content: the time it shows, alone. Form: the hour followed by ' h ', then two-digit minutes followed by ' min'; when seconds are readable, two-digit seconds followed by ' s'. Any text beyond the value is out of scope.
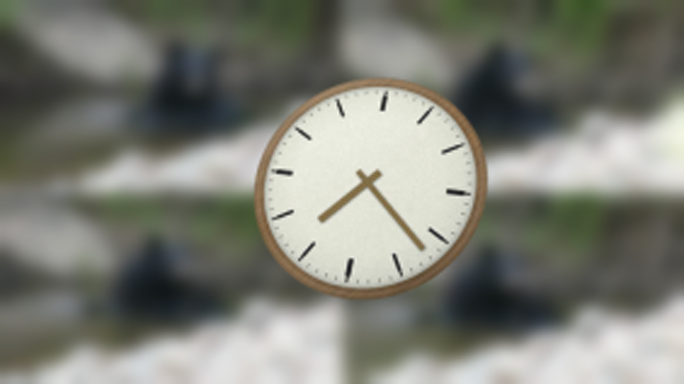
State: 7 h 22 min
